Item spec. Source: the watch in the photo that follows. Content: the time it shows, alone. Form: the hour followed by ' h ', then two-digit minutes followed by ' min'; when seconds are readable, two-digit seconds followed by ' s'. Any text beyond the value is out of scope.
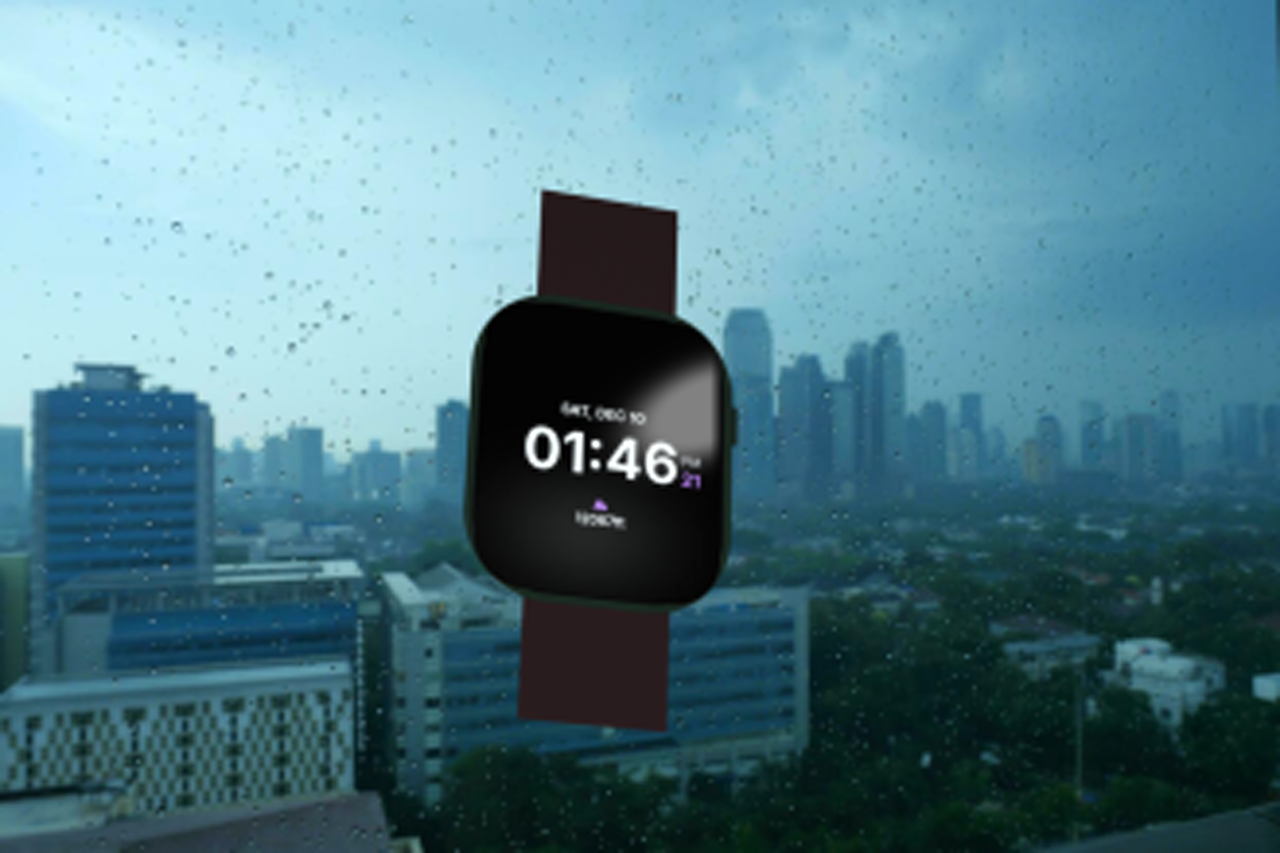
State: 1 h 46 min
